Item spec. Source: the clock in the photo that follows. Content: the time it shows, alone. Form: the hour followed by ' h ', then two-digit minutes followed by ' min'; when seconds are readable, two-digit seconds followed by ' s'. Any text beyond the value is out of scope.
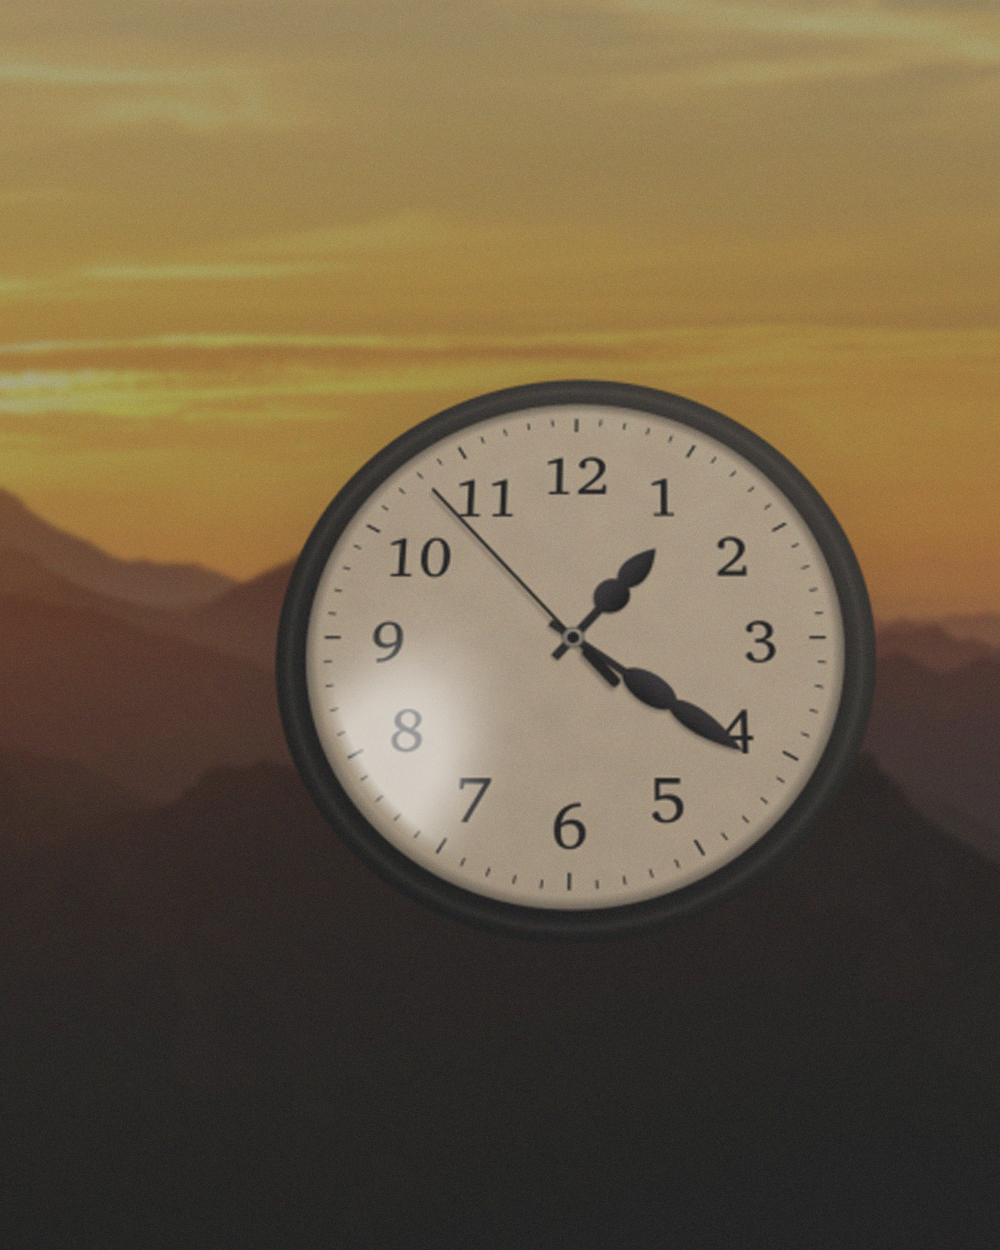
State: 1 h 20 min 53 s
